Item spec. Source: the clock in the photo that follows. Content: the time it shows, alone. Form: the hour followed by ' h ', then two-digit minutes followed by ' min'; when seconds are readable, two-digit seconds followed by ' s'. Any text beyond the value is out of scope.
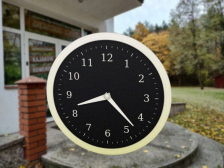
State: 8 h 23 min
